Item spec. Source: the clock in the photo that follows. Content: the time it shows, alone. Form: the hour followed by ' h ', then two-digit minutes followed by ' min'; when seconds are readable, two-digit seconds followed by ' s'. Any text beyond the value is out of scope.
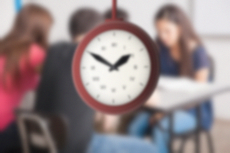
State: 1 h 50 min
